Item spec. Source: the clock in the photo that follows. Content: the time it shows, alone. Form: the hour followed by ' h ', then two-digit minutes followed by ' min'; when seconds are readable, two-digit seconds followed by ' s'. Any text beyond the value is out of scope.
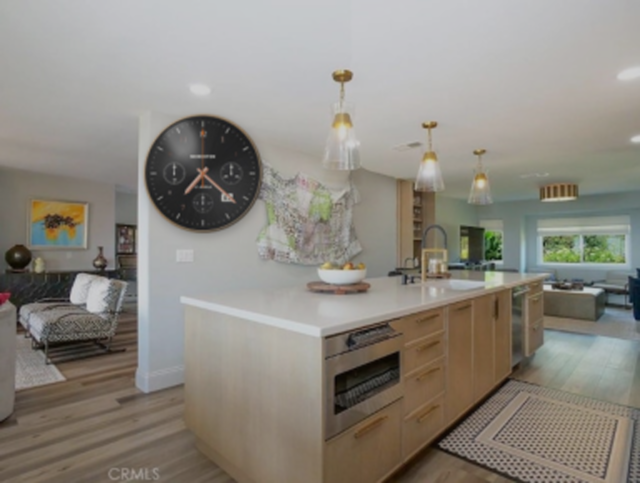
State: 7 h 22 min
